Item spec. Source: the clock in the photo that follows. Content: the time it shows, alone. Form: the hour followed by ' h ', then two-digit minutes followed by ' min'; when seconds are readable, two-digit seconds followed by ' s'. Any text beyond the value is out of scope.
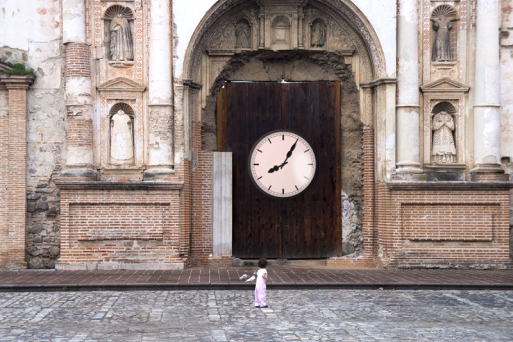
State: 8 h 05 min
